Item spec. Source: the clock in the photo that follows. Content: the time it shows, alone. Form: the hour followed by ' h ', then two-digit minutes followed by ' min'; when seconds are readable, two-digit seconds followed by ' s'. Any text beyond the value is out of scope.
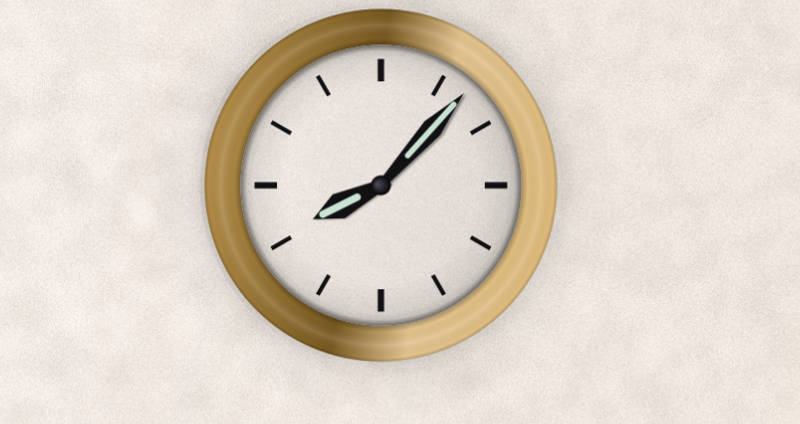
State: 8 h 07 min
